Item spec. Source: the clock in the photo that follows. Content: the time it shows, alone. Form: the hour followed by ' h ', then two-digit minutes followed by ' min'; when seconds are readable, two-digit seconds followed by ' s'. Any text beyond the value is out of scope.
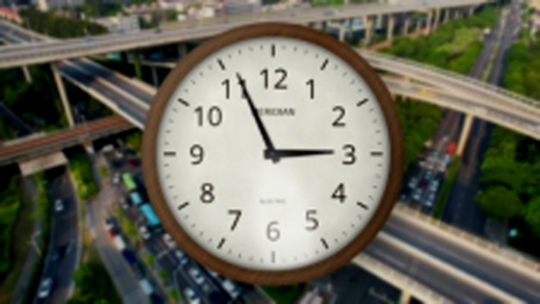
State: 2 h 56 min
